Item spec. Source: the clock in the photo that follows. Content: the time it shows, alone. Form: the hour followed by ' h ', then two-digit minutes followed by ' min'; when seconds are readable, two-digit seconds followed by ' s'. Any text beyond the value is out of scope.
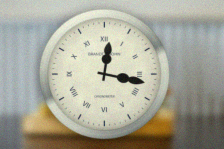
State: 12 h 17 min
